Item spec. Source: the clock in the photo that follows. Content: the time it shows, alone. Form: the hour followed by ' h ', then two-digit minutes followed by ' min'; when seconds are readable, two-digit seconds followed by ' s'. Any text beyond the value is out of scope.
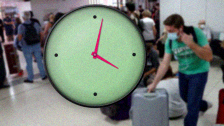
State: 4 h 02 min
